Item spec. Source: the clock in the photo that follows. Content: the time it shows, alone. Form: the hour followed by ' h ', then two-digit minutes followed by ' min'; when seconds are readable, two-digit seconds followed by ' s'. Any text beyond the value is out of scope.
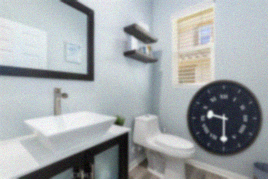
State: 9 h 30 min
